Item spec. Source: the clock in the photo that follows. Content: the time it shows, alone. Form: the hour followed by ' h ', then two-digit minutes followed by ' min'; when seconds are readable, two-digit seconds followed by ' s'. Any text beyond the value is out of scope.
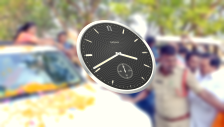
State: 3 h 41 min
